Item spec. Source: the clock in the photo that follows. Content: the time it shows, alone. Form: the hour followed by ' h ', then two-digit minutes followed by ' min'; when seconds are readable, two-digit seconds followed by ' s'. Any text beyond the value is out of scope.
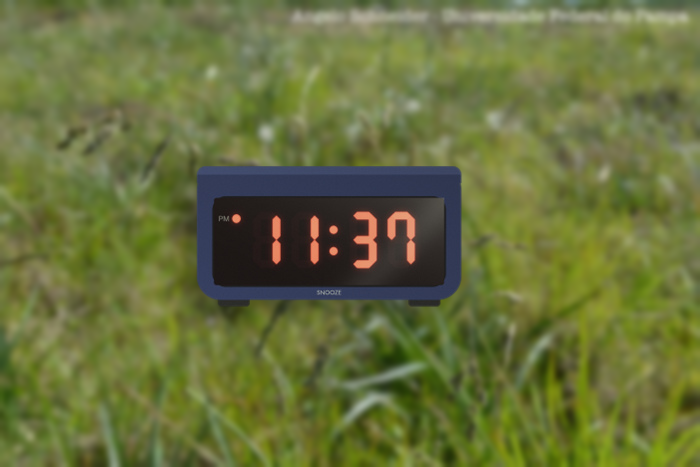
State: 11 h 37 min
